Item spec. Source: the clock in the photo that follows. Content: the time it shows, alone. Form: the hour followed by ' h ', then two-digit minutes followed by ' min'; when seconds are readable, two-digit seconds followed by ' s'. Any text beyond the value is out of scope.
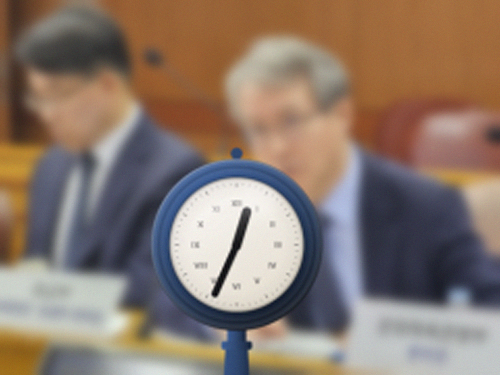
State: 12 h 34 min
